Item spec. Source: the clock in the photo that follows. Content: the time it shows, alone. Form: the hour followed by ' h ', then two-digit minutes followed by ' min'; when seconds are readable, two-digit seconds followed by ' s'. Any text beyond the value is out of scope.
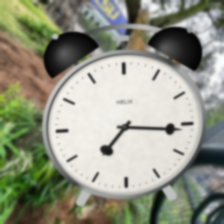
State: 7 h 16 min
